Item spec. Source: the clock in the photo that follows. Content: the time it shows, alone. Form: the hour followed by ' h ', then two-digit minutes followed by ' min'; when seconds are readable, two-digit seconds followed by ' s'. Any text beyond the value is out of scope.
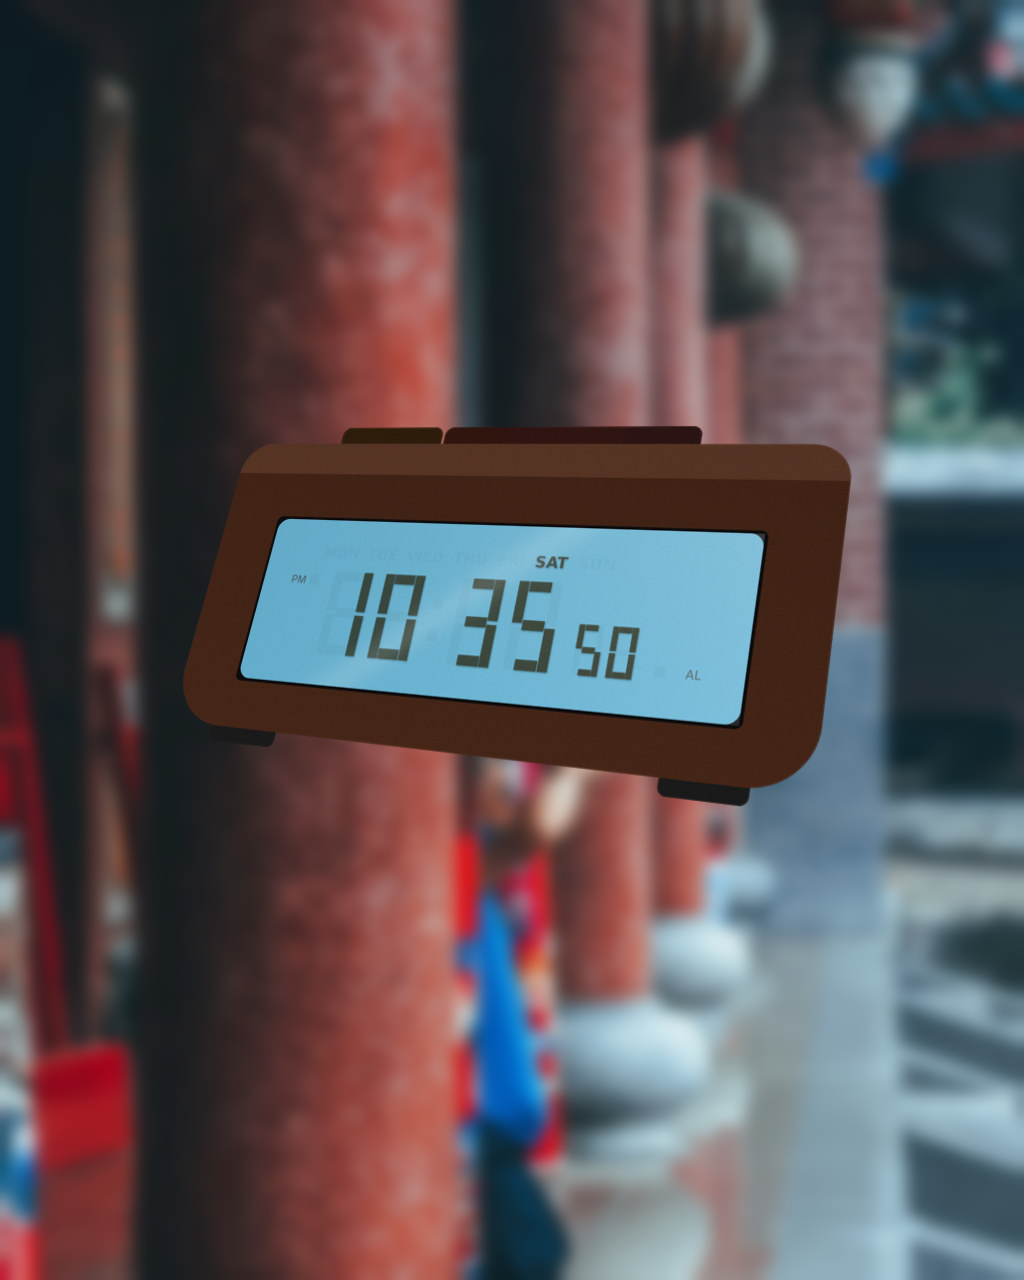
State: 10 h 35 min 50 s
